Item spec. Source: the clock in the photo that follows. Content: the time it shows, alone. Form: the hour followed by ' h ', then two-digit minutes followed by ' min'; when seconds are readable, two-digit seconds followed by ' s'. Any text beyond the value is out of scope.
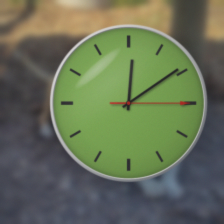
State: 12 h 09 min 15 s
